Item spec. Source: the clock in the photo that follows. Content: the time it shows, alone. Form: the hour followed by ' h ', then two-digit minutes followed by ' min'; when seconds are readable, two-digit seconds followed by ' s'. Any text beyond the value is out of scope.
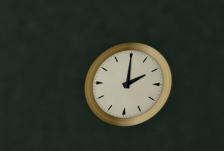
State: 2 h 00 min
